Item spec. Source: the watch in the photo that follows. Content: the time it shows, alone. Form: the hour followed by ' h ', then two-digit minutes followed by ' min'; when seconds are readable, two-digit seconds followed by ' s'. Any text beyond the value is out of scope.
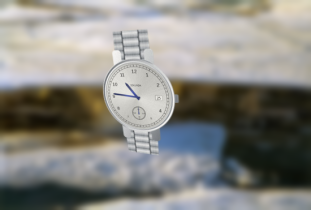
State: 10 h 46 min
